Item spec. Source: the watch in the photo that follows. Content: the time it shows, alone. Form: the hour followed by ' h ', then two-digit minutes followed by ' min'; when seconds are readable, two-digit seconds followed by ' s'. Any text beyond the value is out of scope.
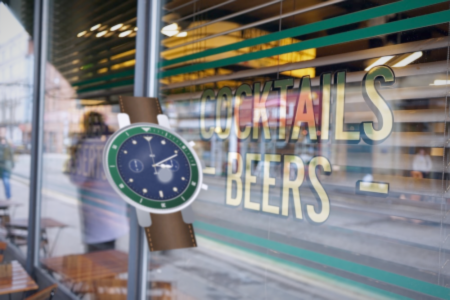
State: 3 h 11 min
